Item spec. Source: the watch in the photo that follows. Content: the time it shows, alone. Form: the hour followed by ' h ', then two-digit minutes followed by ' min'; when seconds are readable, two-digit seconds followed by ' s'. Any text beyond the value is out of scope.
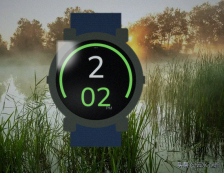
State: 2 h 02 min
